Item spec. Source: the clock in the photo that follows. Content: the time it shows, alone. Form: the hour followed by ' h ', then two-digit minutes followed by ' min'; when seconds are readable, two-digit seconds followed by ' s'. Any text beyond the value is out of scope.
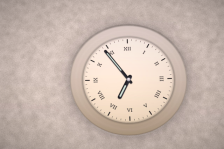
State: 6 h 54 min
